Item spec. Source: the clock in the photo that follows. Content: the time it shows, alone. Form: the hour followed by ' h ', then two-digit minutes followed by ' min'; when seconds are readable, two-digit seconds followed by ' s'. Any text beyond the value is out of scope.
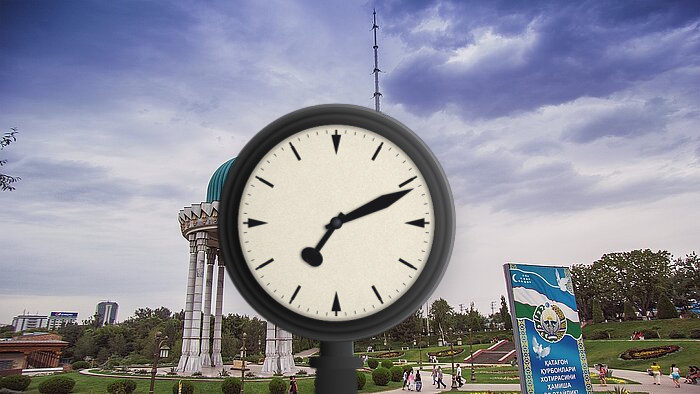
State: 7 h 11 min
